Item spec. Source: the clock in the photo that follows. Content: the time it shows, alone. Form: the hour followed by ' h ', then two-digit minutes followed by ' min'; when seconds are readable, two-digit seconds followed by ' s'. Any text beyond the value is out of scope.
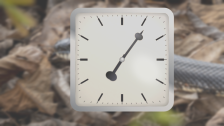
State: 7 h 06 min
